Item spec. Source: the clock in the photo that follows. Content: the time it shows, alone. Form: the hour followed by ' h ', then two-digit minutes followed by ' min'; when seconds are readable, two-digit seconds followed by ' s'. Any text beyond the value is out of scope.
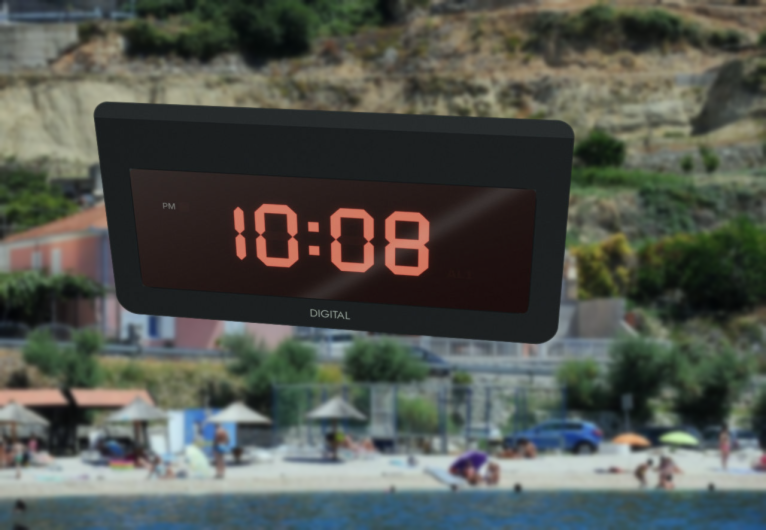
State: 10 h 08 min
